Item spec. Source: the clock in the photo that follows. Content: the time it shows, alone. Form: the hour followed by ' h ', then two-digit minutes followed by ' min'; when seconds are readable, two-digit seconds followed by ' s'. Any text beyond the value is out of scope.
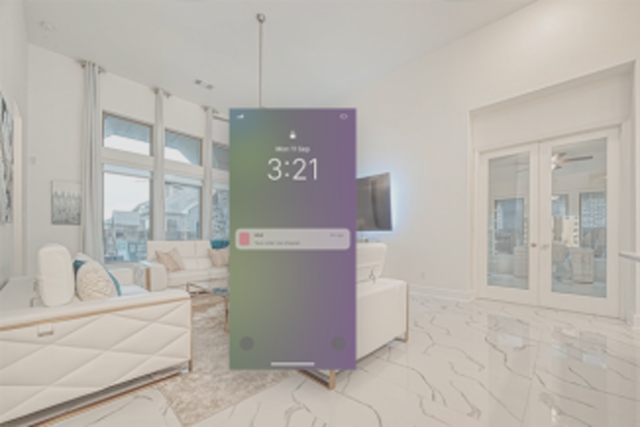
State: 3 h 21 min
